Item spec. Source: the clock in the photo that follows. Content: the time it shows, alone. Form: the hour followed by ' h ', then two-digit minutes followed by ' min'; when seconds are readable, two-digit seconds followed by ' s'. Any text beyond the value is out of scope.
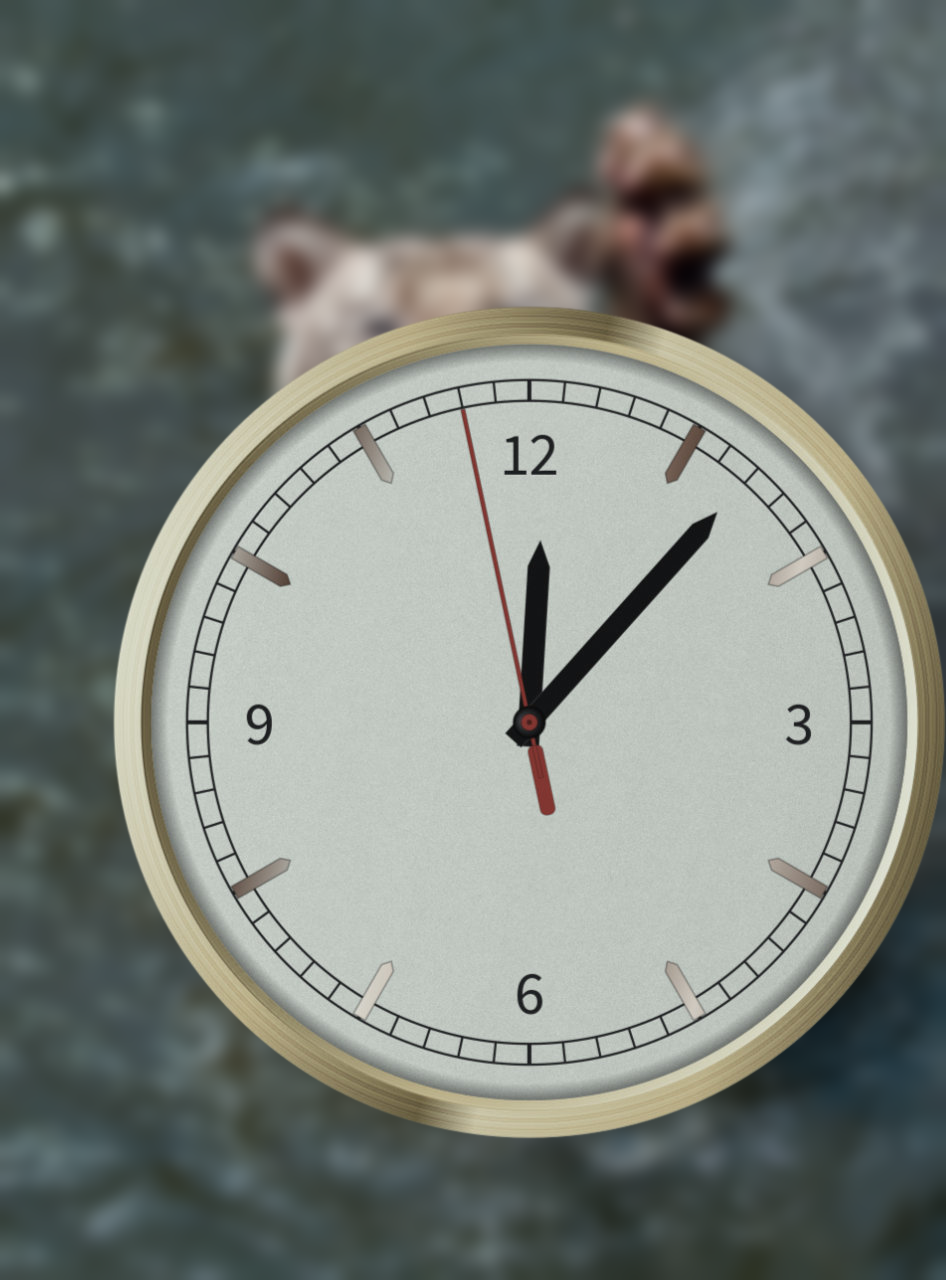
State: 12 h 06 min 58 s
